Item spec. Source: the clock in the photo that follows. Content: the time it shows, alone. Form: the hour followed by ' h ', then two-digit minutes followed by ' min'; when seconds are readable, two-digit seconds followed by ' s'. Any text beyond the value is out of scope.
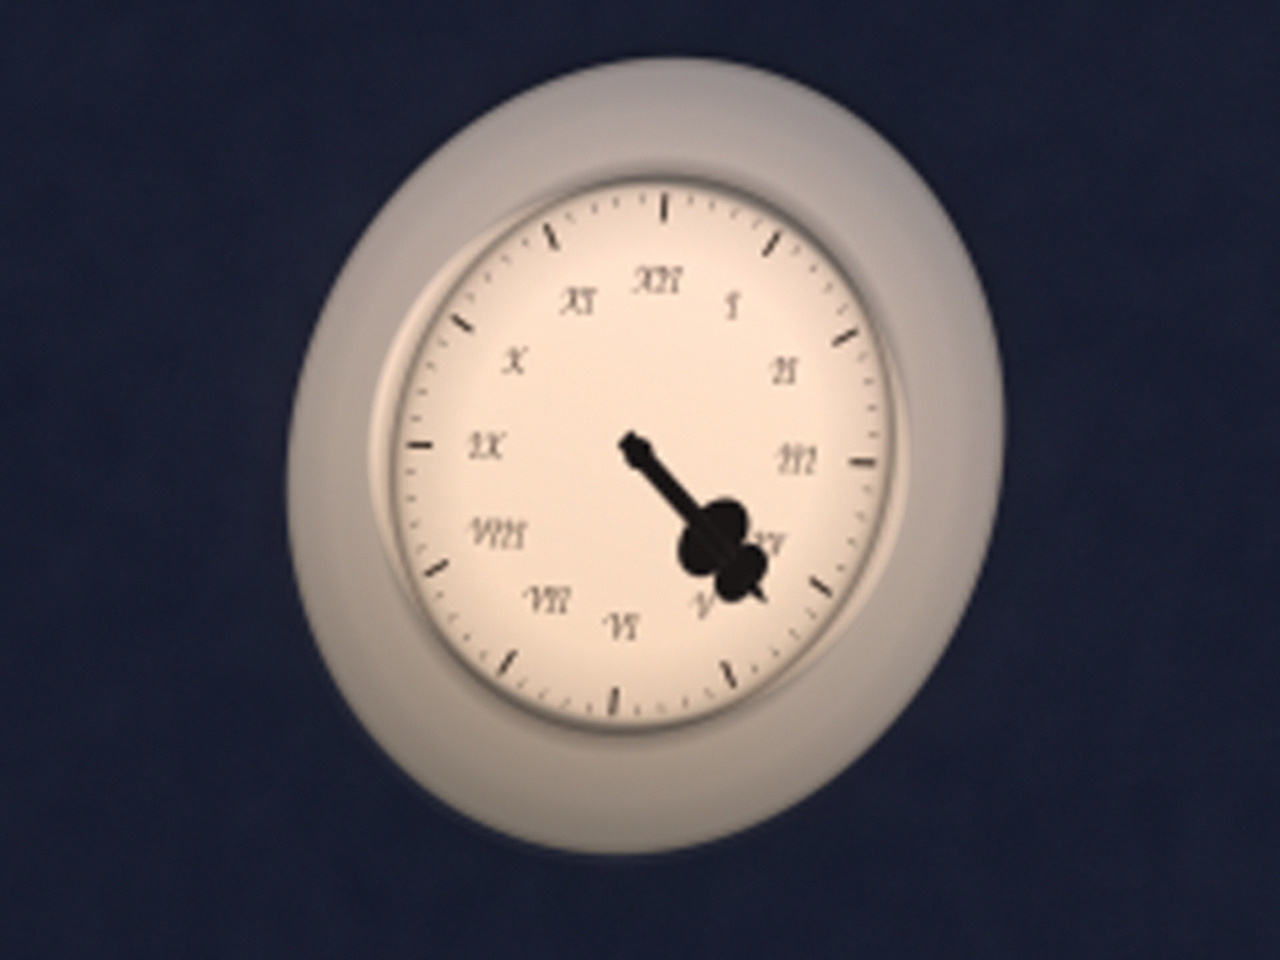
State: 4 h 22 min
